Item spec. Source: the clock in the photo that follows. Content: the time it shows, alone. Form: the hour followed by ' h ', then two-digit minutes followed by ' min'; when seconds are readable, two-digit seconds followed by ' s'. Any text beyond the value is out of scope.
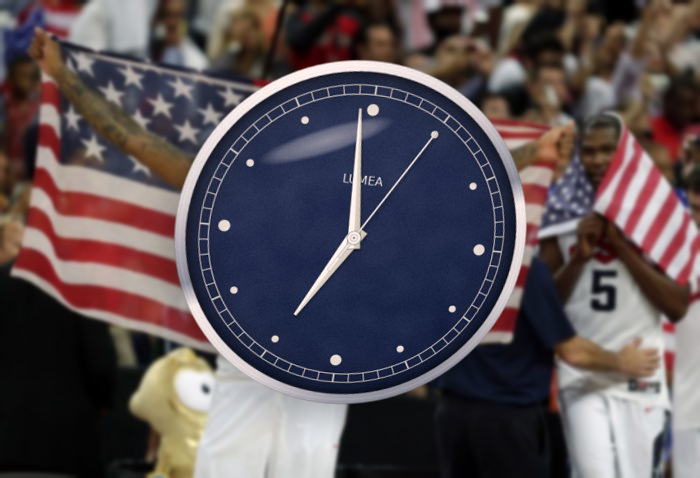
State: 6 h 59 min 05 s
